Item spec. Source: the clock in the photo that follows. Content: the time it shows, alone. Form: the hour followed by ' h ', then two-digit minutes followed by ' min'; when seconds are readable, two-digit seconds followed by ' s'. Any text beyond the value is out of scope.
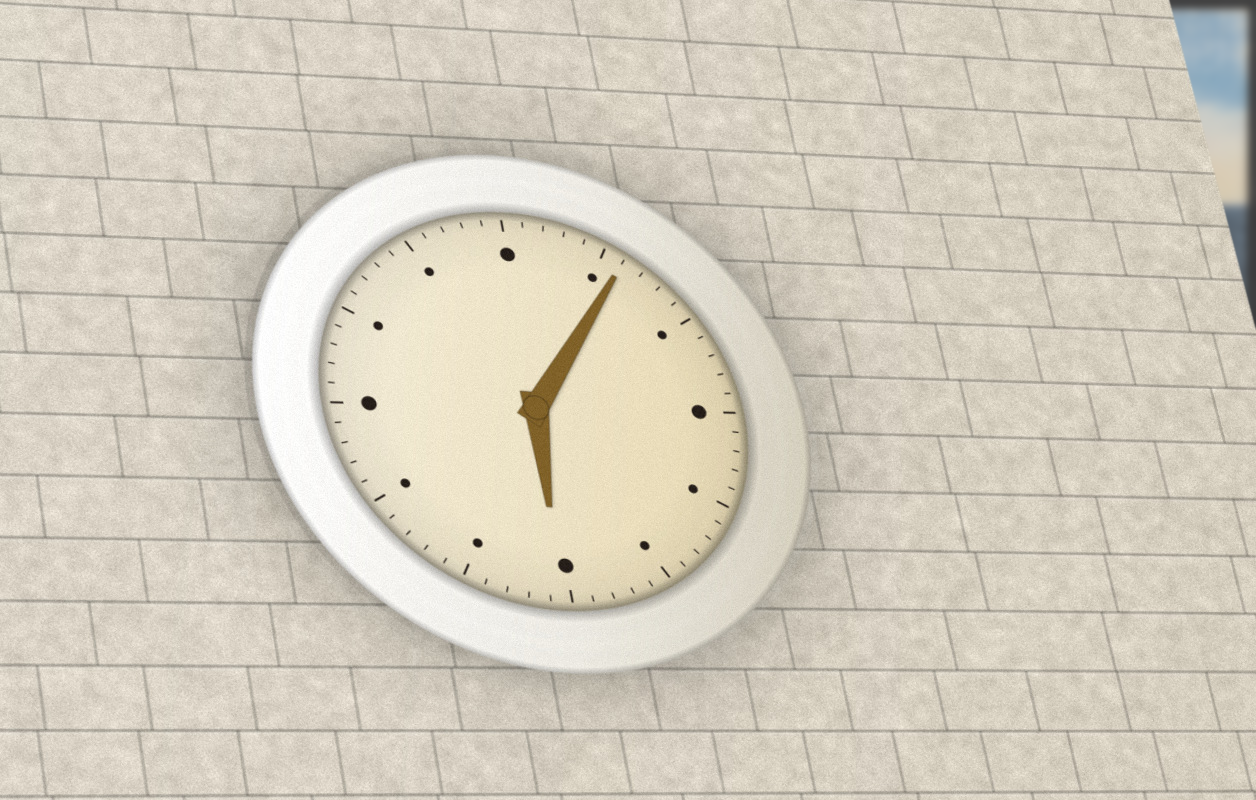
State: 6 h 06 min
